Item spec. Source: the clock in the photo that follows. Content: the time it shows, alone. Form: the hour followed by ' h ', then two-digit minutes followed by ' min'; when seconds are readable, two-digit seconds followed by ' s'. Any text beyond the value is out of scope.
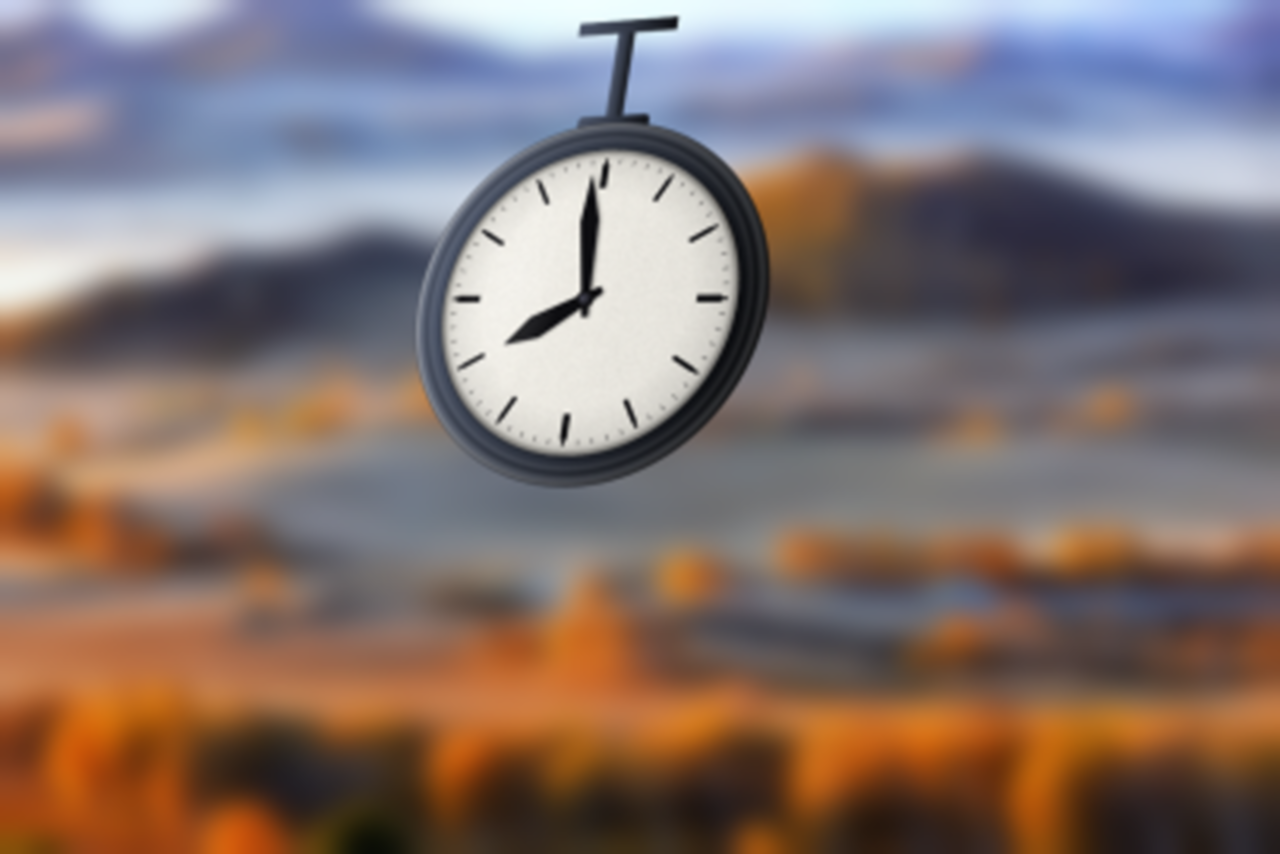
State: 7 h 59 min
